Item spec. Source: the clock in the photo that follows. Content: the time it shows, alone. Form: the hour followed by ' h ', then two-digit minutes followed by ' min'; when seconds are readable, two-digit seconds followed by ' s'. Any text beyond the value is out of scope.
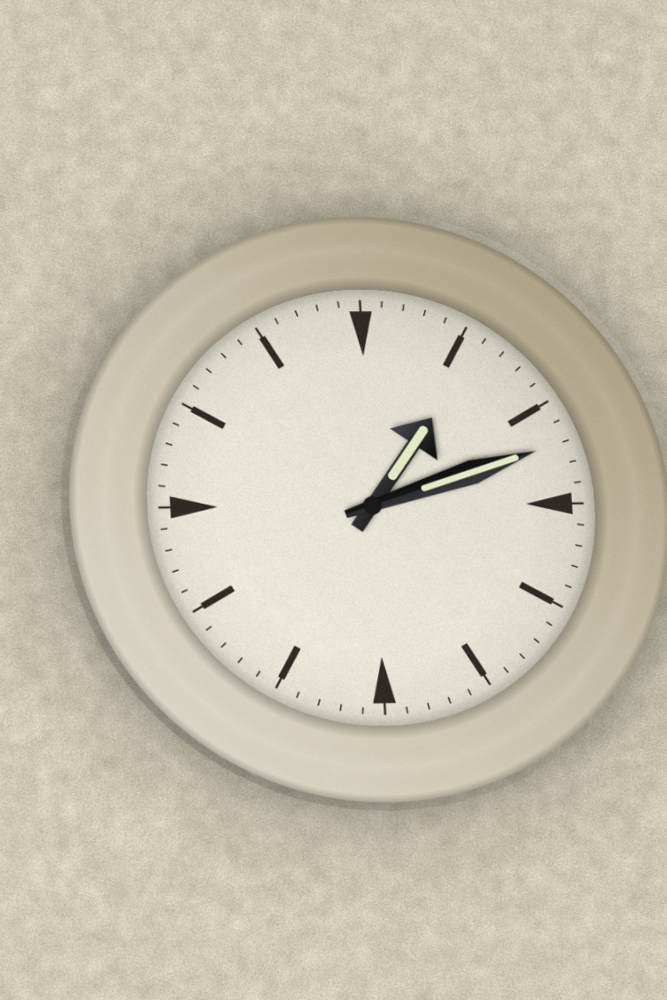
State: 1 h 12 min
